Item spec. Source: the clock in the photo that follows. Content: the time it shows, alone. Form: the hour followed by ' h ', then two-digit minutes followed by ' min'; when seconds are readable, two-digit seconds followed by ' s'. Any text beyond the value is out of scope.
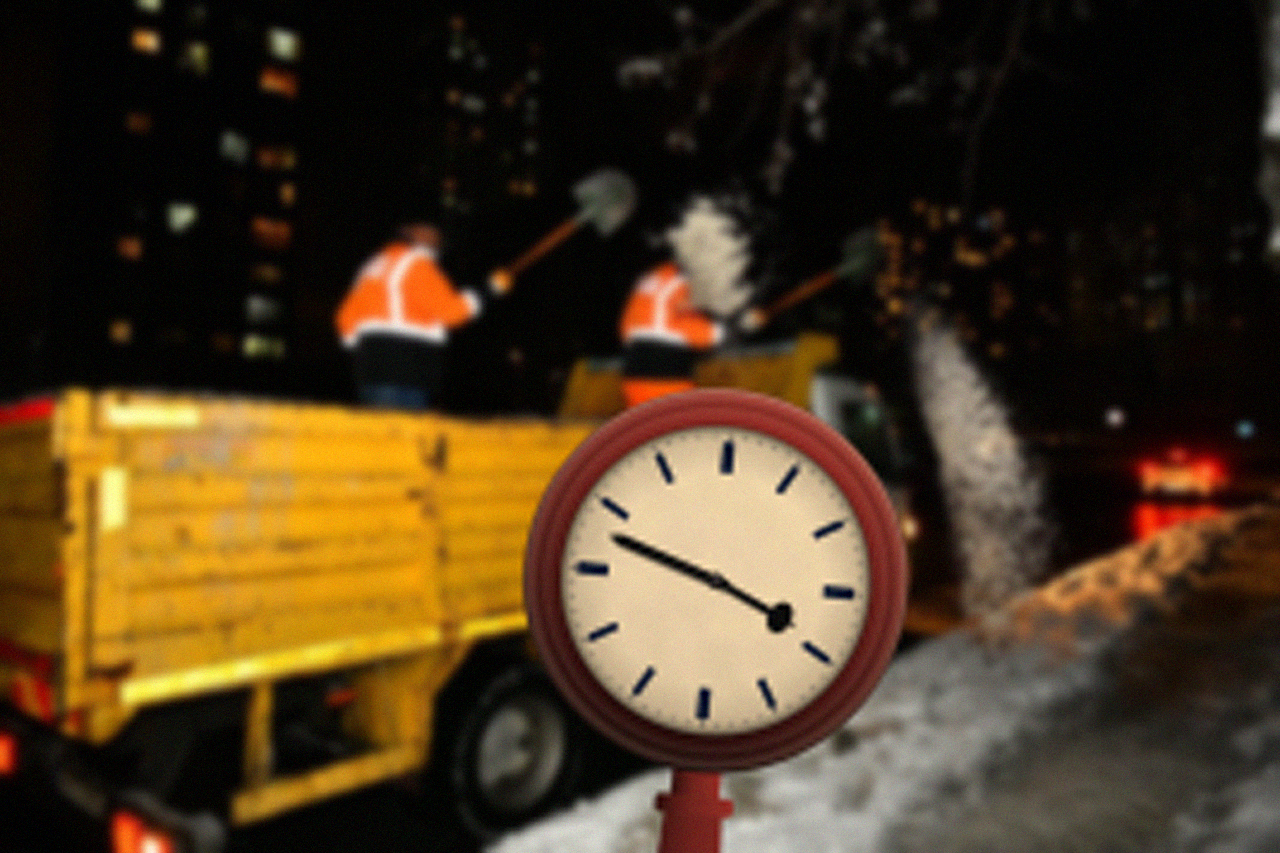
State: 3 h 48 min
